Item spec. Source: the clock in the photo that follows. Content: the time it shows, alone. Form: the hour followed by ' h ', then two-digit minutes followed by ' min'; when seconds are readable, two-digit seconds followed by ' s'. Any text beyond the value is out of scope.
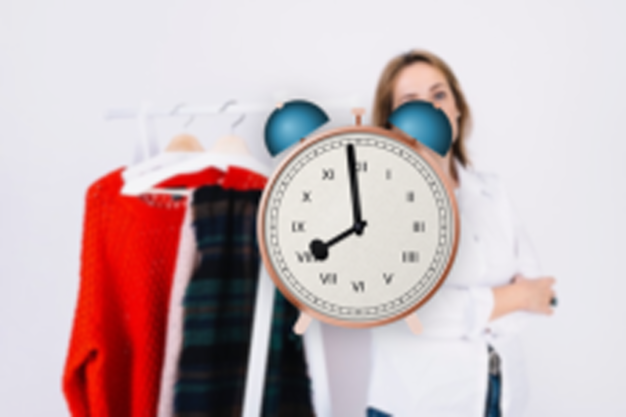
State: 7 h 59 min
